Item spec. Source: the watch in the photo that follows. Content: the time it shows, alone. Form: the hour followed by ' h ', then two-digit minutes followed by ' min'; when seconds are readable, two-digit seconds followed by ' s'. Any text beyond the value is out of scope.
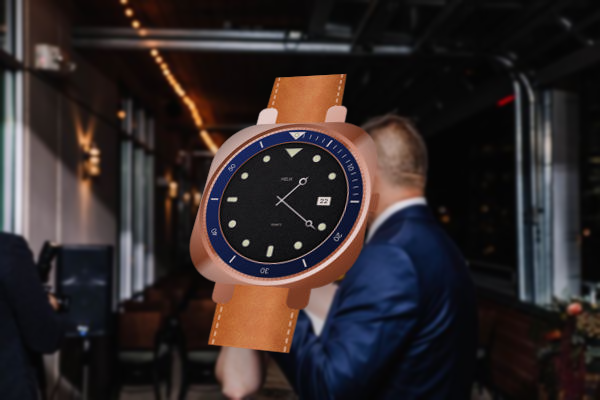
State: 1 h 21 min
